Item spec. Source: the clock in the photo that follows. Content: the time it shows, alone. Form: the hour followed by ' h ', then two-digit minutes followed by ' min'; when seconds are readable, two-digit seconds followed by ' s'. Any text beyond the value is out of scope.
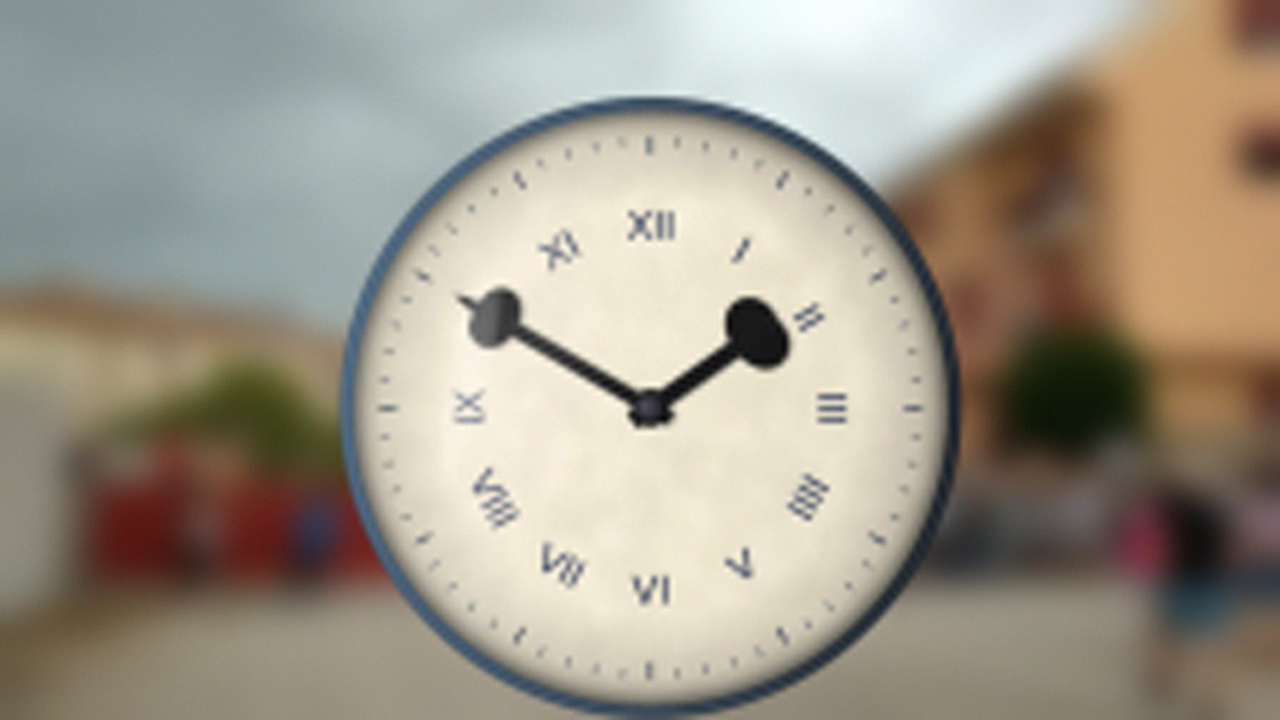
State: 1 h 50 min
